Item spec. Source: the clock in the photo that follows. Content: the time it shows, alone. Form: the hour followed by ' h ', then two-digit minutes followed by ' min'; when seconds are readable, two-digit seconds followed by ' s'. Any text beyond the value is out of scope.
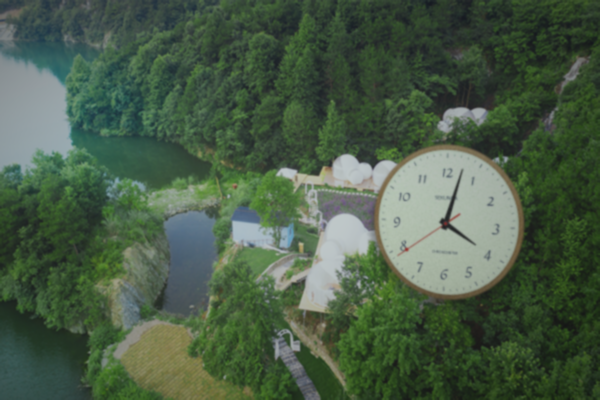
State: 4 h 02 min 39 s
